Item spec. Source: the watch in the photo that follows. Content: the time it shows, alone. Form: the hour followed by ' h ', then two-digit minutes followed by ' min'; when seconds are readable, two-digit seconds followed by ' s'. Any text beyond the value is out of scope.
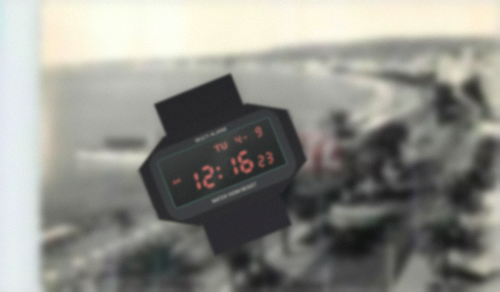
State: 12 h 16 min 23 s
